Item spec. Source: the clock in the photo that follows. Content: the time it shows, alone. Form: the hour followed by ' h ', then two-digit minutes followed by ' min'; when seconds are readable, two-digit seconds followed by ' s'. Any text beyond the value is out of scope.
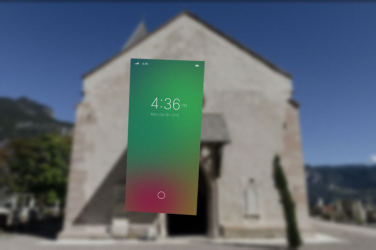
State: 4 h 36 min
